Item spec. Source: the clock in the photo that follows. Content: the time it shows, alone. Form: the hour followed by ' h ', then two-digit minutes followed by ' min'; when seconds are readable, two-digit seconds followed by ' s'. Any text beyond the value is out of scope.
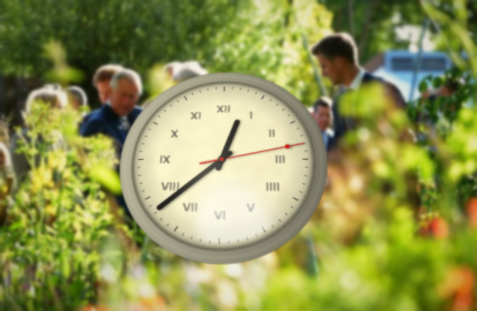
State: 12 h 38 min 13 s
